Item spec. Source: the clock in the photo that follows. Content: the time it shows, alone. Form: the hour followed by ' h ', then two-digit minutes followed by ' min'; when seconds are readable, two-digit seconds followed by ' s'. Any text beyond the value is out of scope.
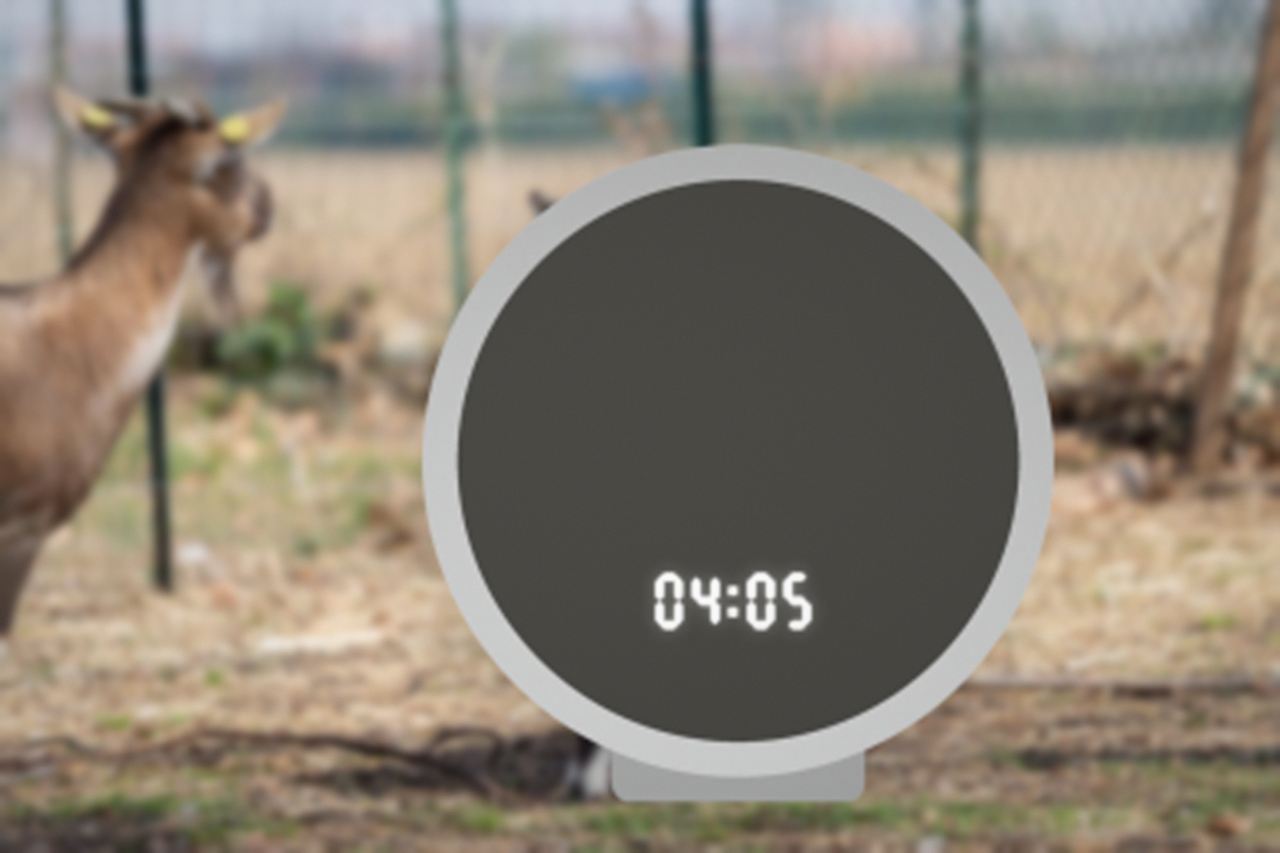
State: 4 h 05 min
